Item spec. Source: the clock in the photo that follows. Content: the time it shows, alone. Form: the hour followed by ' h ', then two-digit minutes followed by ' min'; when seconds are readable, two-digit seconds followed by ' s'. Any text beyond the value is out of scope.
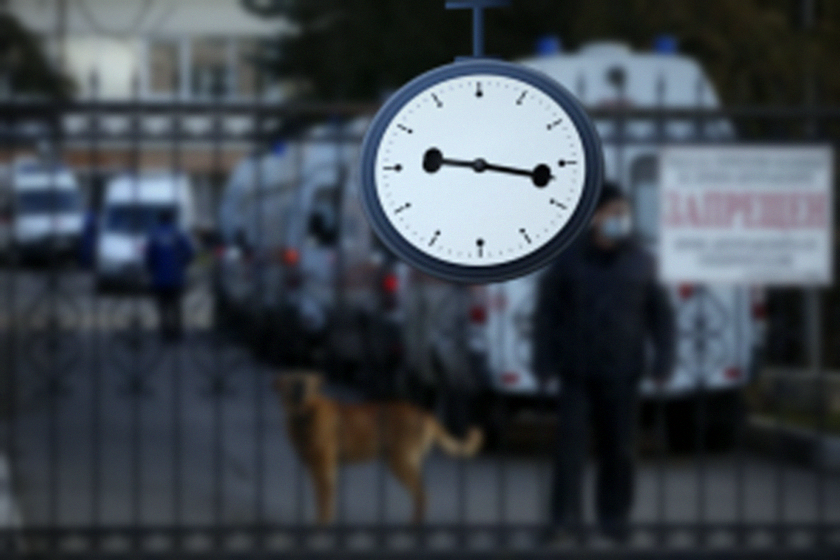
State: 9 h 17 min
